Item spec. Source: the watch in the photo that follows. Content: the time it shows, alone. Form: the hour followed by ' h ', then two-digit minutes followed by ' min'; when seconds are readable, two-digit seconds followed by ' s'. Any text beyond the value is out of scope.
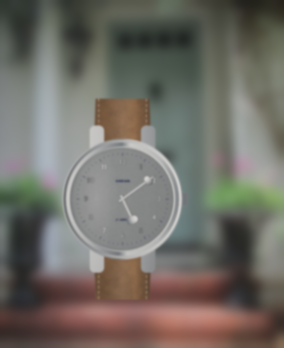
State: 5 h 09 min
